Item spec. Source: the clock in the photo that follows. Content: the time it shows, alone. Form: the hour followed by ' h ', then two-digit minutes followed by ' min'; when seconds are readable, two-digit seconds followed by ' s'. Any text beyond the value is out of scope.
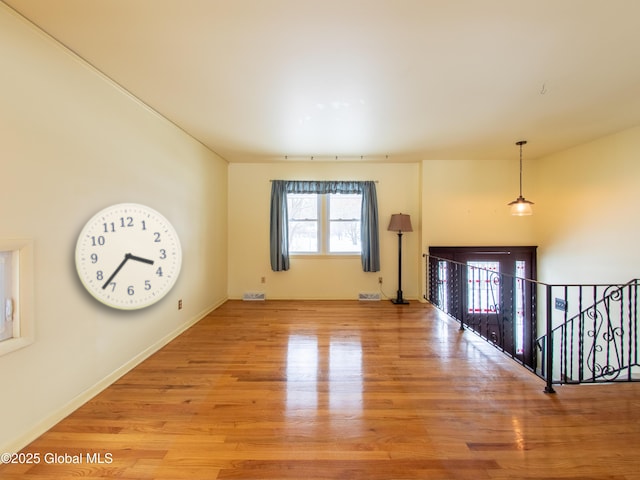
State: 3 h 37 min
